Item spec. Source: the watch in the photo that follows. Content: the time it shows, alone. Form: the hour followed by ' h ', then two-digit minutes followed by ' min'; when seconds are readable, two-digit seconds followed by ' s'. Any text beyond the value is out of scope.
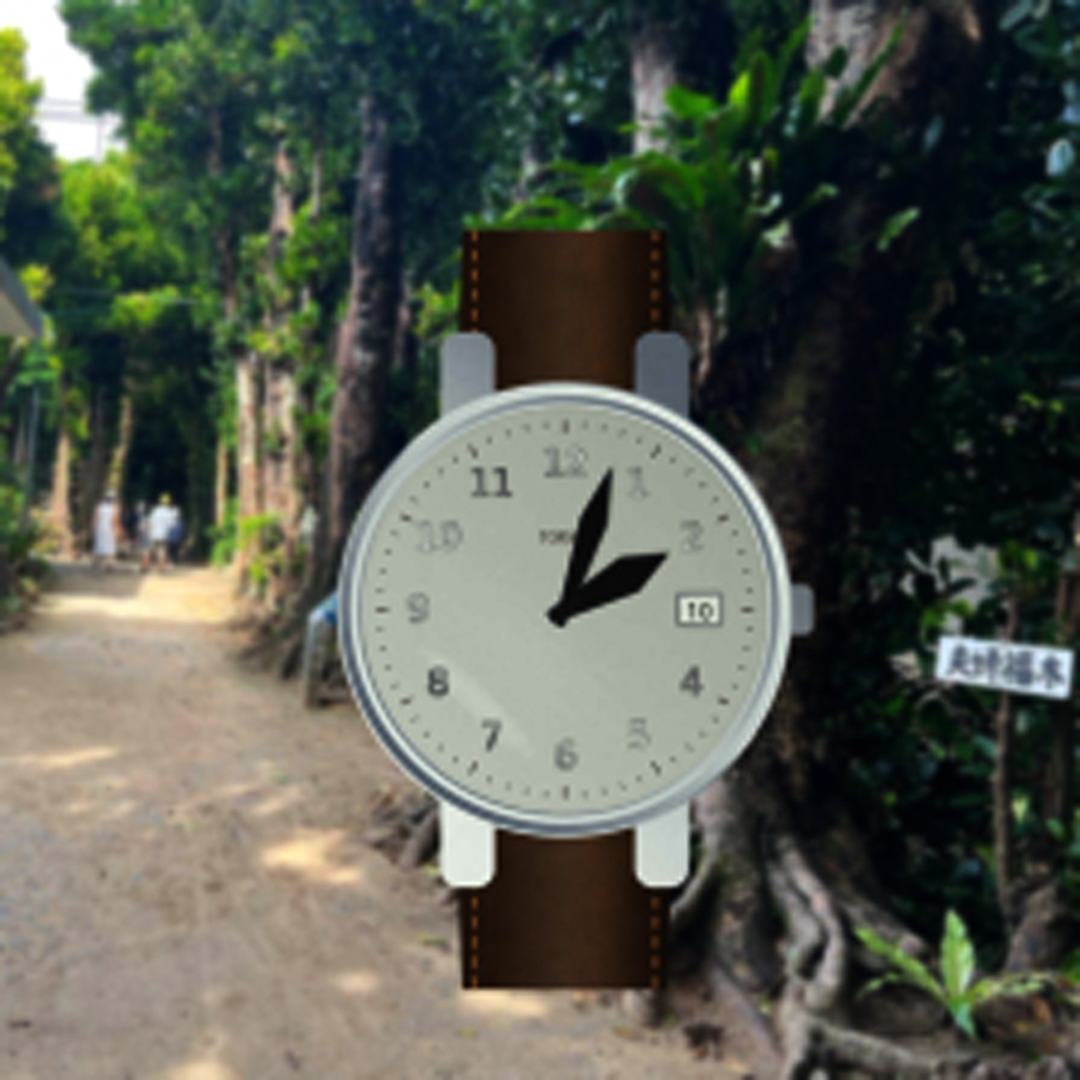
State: 2 h 03 min
